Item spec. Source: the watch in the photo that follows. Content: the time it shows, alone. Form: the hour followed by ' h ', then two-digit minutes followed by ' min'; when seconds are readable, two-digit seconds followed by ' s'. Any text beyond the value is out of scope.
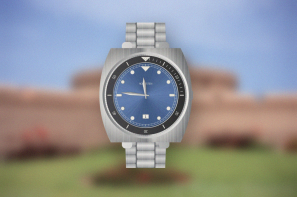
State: 11 h 46 min
